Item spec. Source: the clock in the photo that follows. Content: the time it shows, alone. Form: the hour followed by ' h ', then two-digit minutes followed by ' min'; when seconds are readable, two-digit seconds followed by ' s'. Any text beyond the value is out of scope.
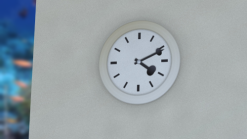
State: 4 h 11 min
